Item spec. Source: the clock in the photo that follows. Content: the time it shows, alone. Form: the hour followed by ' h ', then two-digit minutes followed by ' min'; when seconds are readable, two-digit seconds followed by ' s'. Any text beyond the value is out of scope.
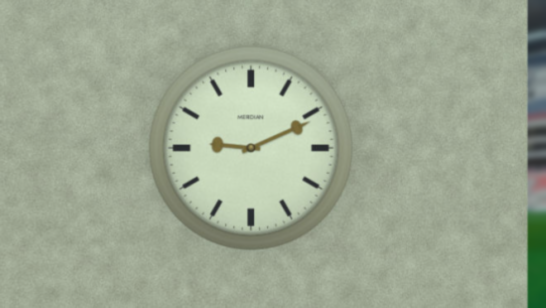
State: 9 h 11 min
